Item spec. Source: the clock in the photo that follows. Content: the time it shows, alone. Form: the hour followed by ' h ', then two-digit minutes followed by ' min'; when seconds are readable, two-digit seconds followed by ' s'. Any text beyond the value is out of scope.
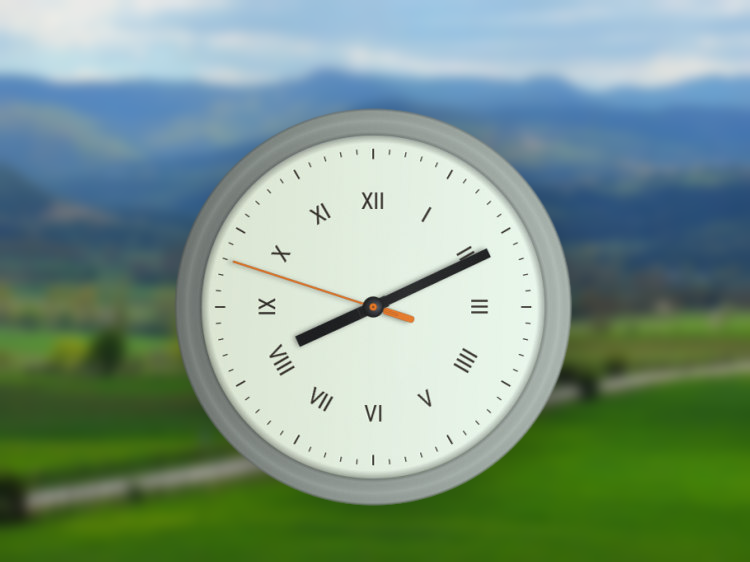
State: 8 h 10 min 48 s
